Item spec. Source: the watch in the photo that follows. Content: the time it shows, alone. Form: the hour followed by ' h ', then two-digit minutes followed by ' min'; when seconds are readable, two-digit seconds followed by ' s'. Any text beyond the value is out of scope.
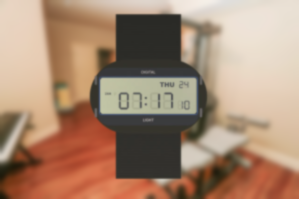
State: 7 h 17 min
